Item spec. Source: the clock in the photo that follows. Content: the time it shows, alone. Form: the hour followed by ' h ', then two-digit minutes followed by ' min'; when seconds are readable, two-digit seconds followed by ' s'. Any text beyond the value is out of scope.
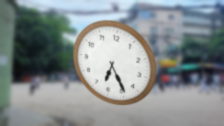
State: 6 h 24 min
